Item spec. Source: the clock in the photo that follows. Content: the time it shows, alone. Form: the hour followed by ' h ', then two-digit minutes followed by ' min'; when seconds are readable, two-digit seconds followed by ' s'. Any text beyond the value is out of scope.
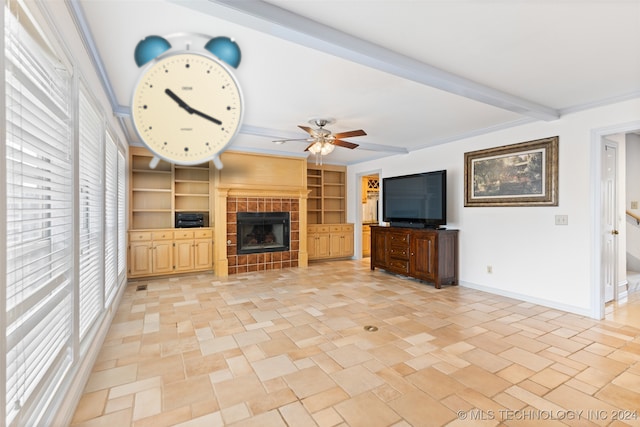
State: 10 h 19 min
